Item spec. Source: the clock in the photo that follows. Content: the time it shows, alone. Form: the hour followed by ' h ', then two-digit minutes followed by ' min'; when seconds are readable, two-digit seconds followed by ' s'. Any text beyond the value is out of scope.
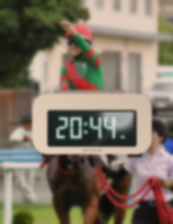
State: 20 h 44 min
